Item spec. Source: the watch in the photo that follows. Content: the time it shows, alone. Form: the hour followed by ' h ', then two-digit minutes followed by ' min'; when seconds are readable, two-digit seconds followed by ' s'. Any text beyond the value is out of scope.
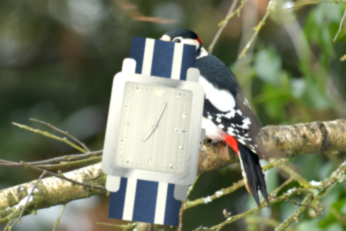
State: 7 h 03 min
